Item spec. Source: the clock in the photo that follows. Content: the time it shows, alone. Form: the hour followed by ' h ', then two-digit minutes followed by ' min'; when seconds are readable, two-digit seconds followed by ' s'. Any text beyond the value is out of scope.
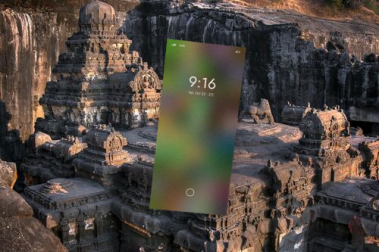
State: 9 h 16 min
